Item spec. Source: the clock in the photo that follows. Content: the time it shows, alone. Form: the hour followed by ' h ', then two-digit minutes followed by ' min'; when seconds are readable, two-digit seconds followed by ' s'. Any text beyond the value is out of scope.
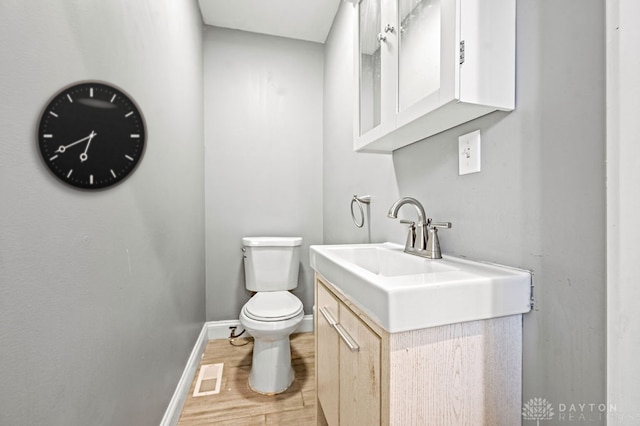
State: 6 h 41 min
